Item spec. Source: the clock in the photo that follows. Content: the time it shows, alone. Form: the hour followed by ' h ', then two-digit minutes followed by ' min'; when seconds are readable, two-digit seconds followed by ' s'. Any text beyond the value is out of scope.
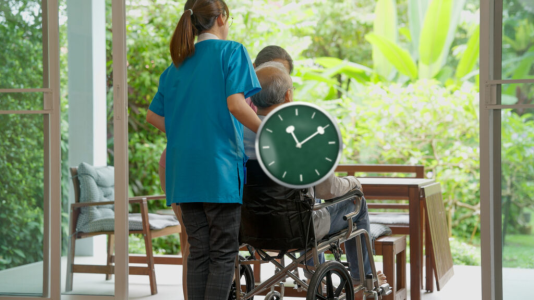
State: 11 h 10 min
